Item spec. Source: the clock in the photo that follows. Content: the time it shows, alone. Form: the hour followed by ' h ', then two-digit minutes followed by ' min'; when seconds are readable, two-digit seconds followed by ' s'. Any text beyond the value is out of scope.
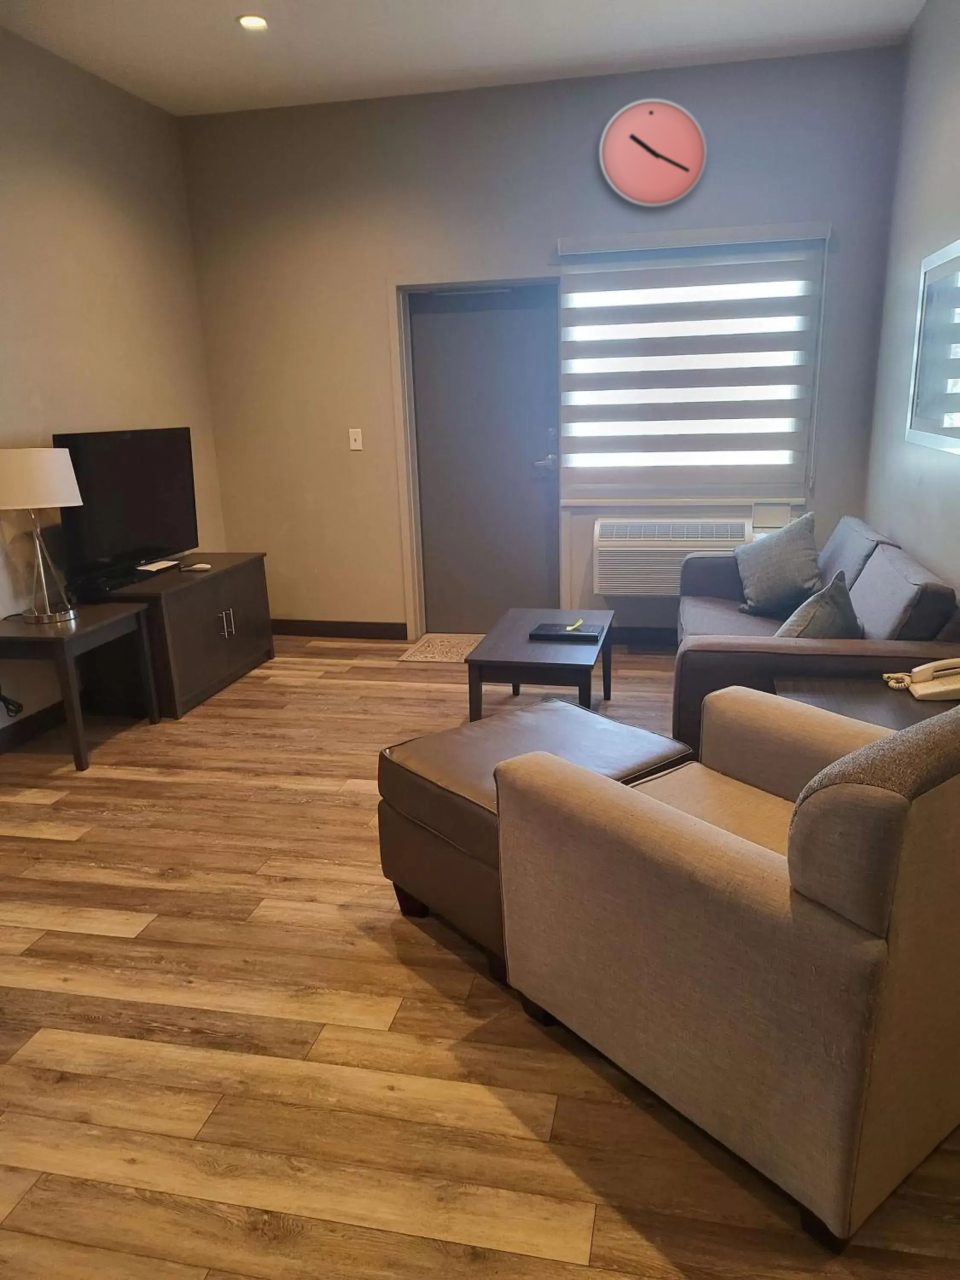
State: 10 h 20 min
